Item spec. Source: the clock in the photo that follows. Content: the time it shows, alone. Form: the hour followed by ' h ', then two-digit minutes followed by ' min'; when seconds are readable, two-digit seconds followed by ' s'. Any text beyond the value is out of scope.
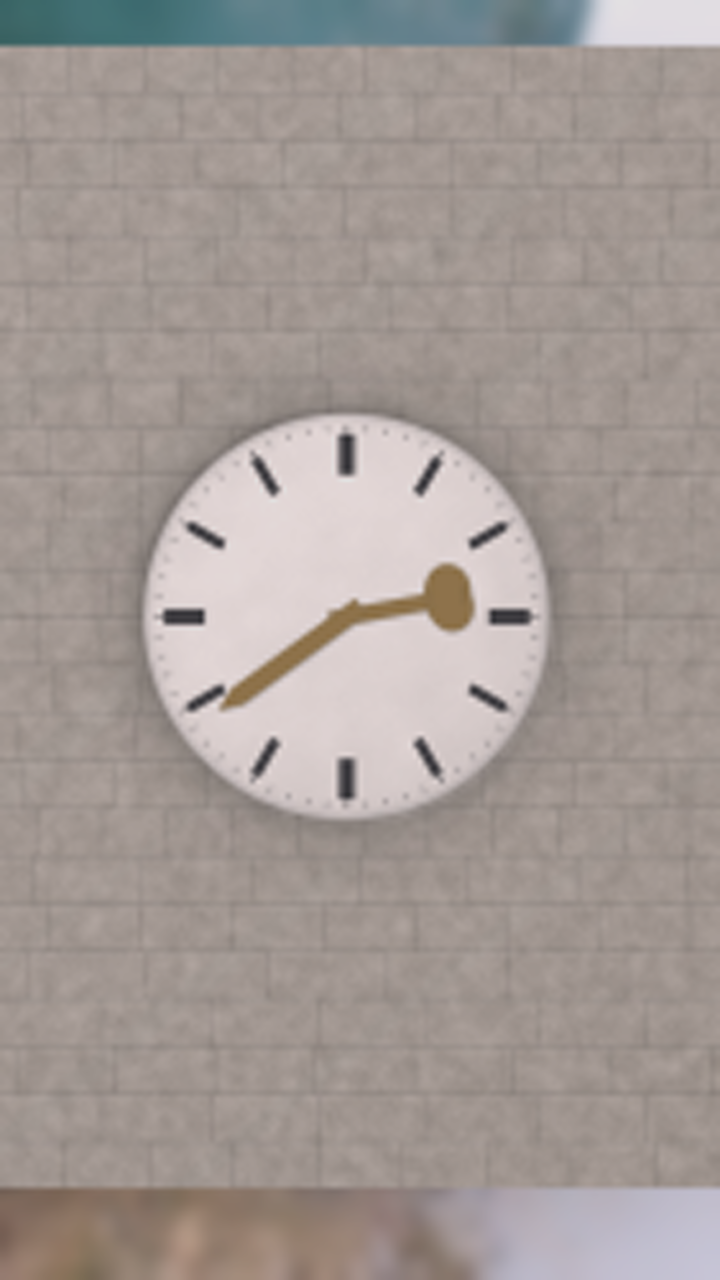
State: 2 h 39 min
